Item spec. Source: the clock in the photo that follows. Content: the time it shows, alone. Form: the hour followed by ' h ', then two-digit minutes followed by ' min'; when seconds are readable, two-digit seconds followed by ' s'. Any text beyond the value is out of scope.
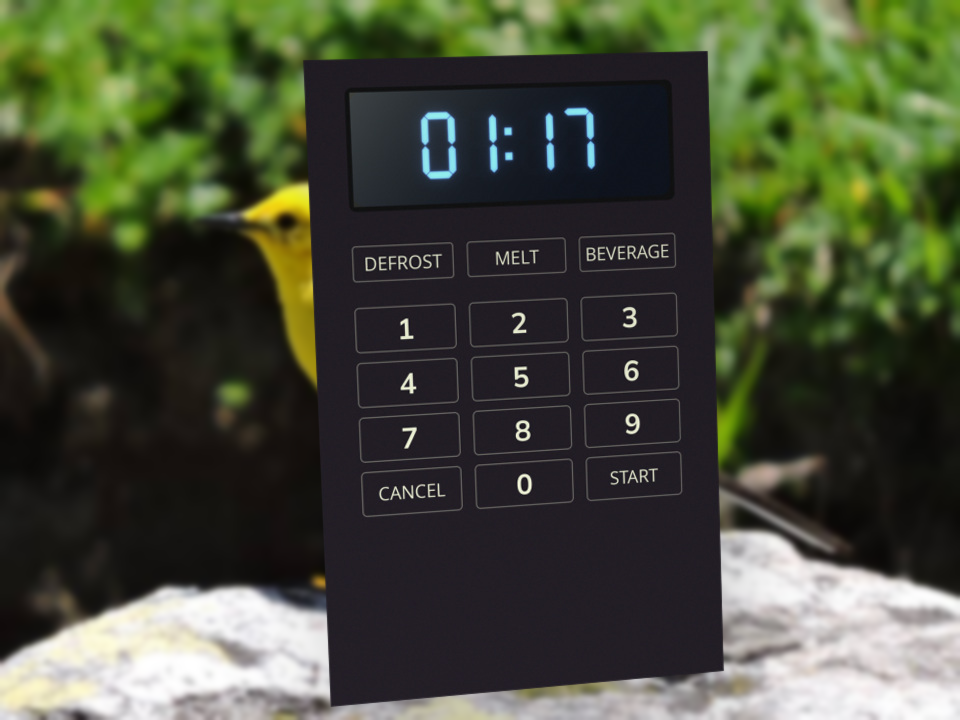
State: 1 h 17 min
